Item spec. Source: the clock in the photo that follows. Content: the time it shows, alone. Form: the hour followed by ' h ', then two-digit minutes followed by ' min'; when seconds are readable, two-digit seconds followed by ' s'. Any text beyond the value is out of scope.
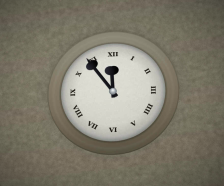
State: 11 h 54 min
